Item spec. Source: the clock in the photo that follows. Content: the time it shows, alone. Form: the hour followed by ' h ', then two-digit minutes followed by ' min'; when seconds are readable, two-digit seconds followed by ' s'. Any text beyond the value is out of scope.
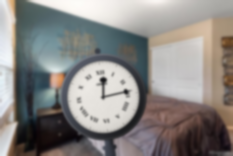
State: 12 h 14 min
